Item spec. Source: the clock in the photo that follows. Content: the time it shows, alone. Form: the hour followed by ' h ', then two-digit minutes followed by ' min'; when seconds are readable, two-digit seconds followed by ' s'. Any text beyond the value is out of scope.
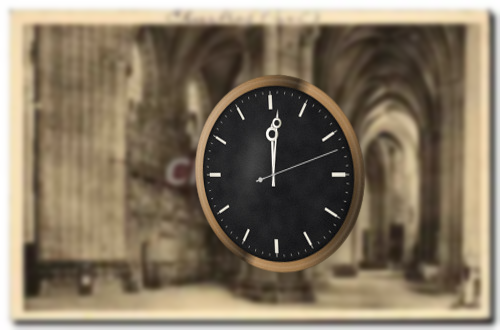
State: 12 h 01 min 12 s
